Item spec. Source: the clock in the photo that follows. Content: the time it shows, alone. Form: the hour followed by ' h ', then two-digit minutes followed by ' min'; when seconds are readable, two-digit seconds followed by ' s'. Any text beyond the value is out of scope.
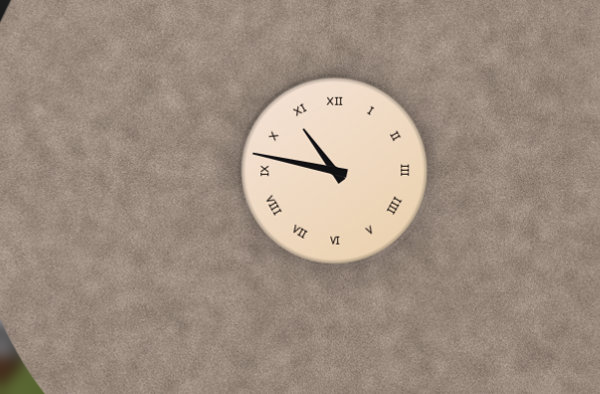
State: 10 h 47 min
